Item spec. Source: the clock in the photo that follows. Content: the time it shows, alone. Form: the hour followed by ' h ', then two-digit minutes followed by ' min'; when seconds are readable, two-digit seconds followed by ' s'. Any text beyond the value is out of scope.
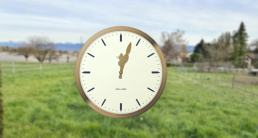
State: 12 h 03 min
